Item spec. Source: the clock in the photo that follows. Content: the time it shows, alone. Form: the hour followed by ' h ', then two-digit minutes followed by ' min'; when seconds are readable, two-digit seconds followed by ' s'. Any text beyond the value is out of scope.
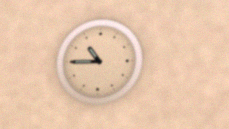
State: 10 h 45 min
